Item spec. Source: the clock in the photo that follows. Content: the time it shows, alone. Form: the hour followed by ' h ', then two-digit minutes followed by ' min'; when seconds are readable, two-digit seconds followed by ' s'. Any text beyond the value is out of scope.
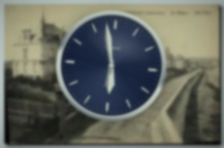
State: 5 h 58 min
